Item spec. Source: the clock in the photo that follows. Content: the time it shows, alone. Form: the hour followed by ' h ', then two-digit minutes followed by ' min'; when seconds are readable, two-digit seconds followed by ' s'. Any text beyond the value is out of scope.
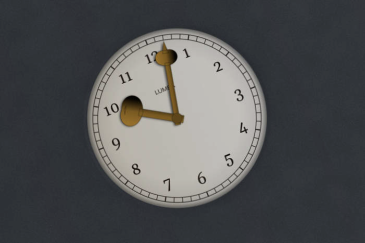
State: 10 h 02 min
